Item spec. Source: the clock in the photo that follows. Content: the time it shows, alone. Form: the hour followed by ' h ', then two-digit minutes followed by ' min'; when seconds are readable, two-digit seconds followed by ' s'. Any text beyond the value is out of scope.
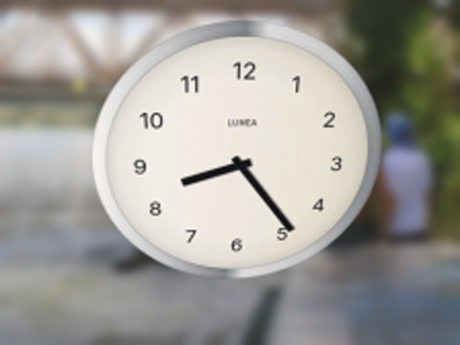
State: 8 h 24 min
